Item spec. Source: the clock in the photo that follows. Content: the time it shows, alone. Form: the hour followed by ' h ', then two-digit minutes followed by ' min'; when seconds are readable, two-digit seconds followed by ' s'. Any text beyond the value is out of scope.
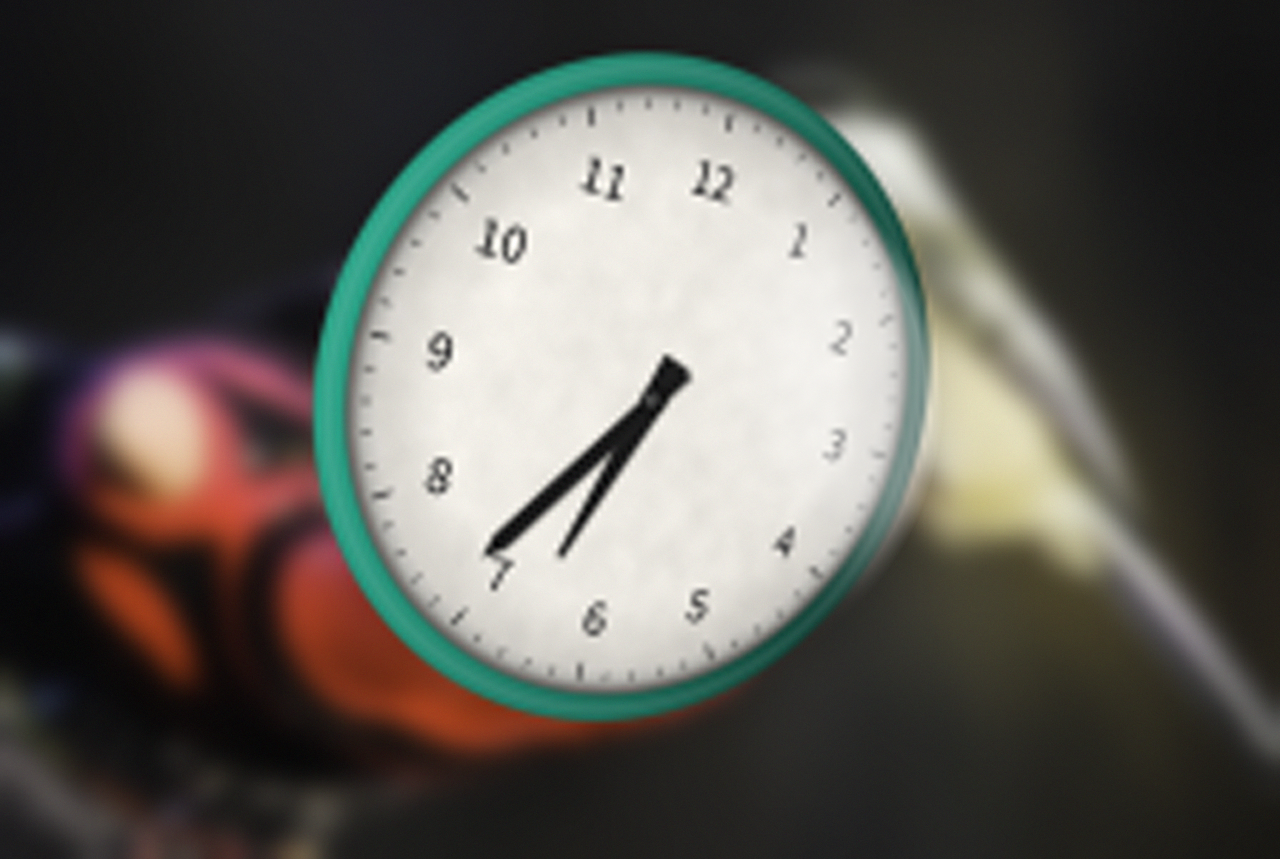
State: 6 h 36 min
